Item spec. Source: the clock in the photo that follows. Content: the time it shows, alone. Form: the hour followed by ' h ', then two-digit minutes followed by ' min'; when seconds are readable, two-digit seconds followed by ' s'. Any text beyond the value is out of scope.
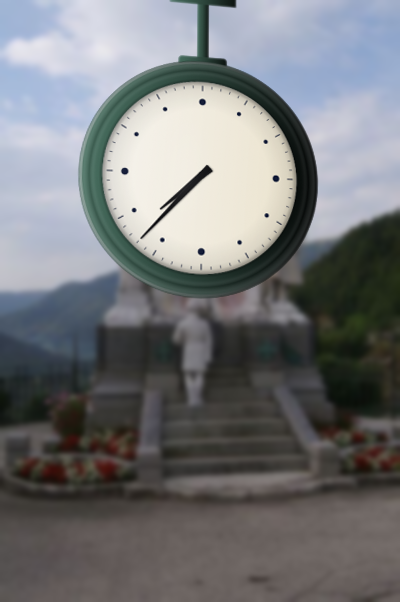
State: 7 h 37 min
